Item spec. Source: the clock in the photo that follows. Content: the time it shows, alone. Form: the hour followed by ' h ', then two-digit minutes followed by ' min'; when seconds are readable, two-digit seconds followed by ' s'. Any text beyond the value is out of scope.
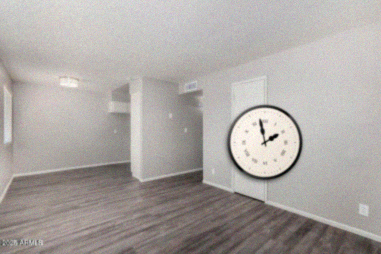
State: 1 h 58 min
